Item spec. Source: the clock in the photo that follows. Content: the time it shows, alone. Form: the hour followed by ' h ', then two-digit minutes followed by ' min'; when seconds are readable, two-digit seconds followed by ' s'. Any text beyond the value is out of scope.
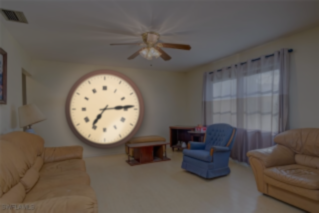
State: 7 h 14 min
